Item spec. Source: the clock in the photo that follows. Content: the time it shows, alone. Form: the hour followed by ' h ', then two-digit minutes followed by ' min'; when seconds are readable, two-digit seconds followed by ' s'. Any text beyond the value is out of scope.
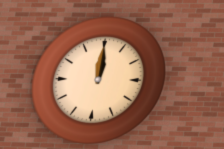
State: 12 h 00 min
